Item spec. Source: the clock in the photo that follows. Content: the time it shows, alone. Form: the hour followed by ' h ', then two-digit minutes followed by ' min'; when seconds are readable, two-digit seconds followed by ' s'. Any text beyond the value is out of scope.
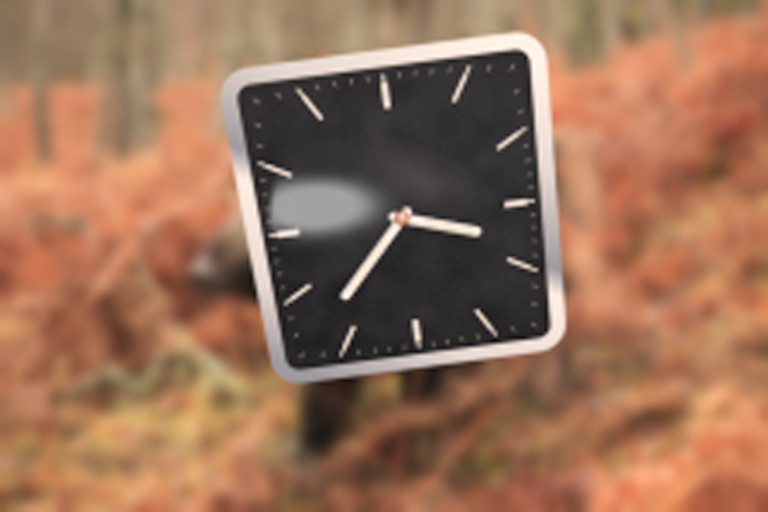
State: 3 h 37 min
